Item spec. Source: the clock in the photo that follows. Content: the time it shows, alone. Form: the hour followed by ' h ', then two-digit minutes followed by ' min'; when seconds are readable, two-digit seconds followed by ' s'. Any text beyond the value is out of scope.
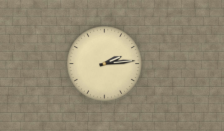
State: 2 h 14 min
